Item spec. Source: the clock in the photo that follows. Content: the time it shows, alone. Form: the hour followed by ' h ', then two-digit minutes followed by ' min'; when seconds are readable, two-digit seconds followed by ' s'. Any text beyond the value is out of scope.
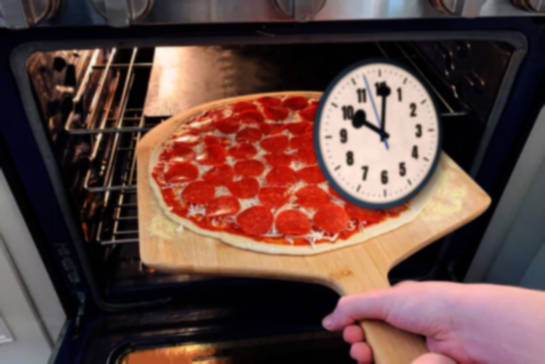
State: 10 h 00 min 57 s
